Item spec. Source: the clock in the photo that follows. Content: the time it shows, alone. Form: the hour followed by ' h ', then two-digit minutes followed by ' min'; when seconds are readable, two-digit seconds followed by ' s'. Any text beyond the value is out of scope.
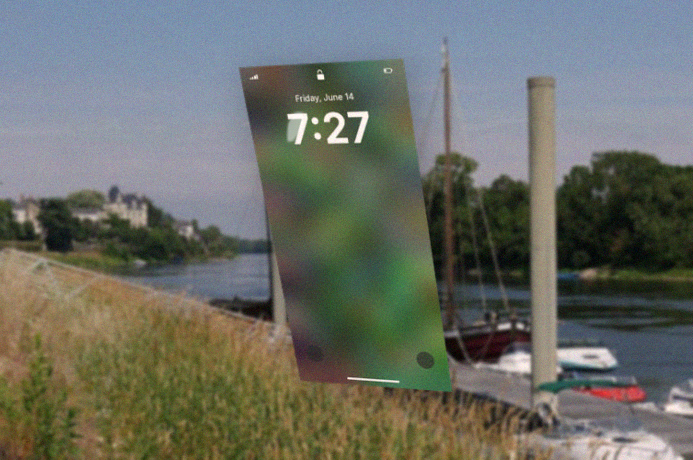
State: 7 h 27 min
